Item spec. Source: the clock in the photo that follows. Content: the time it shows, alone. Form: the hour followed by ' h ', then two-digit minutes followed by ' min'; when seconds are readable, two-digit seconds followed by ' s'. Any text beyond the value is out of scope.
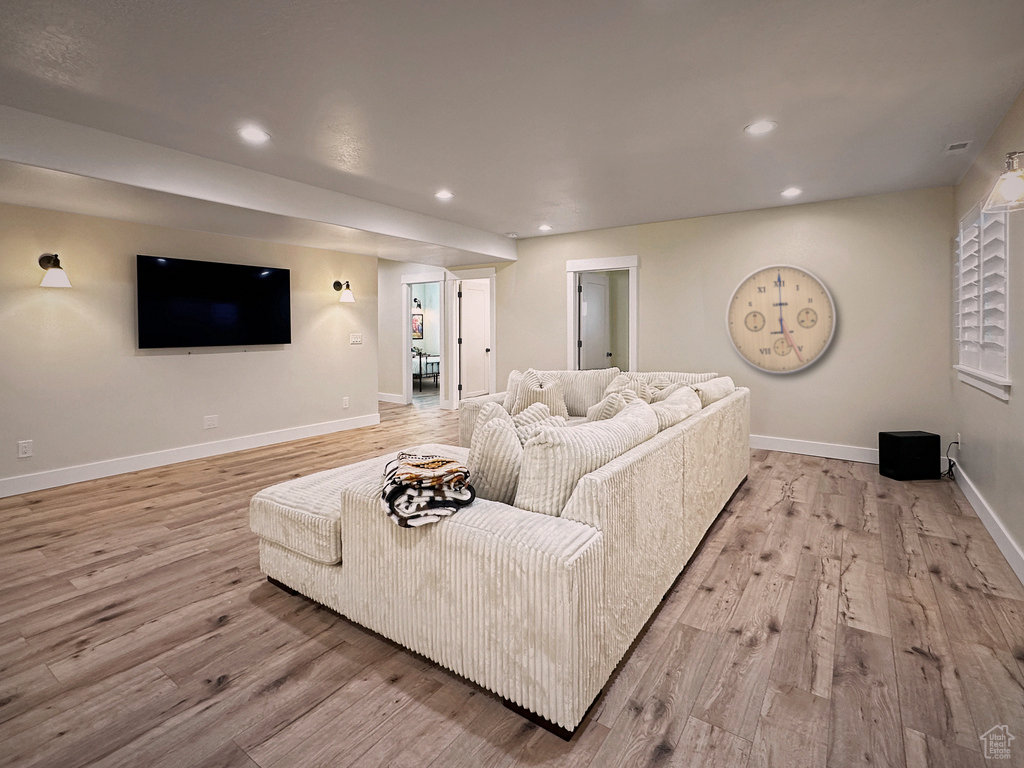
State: 5 h 26 min
